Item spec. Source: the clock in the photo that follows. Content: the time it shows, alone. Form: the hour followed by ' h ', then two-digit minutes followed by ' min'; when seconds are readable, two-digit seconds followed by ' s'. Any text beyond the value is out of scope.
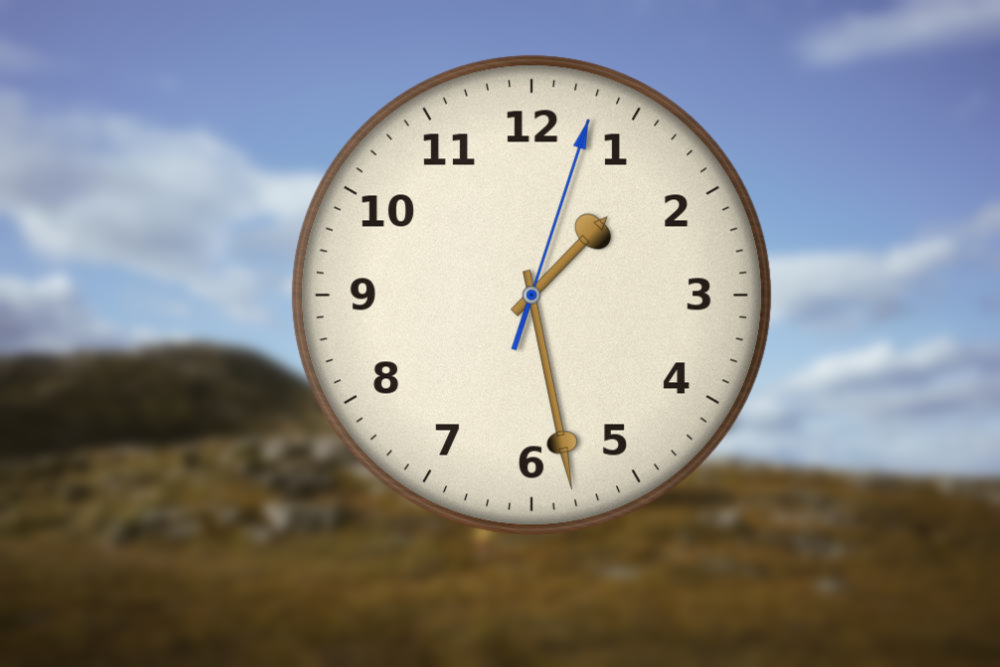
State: 1 h 28 min 03 s
